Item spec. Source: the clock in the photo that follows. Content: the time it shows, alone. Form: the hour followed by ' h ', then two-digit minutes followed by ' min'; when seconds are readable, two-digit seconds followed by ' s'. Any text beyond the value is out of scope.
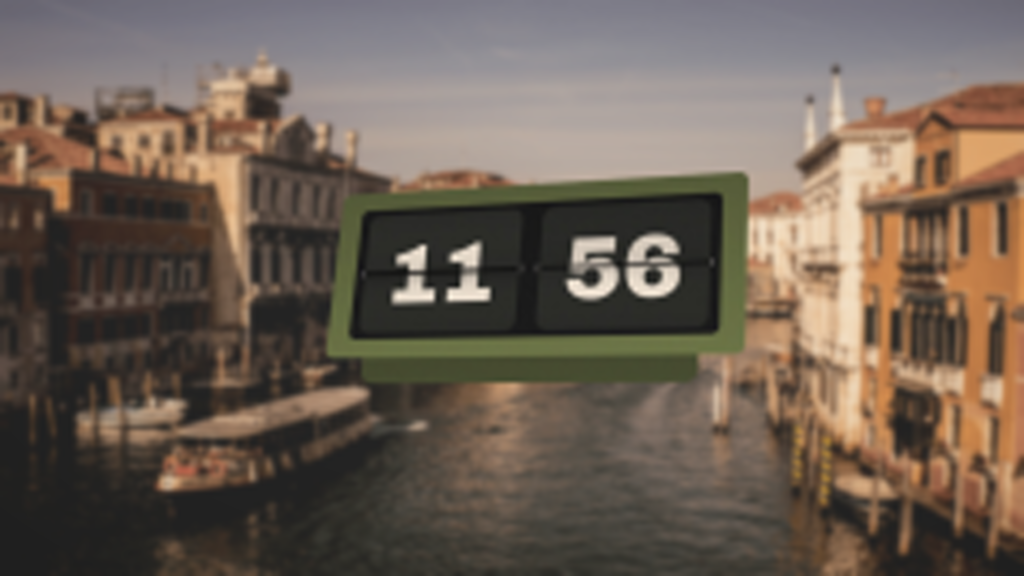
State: 11 h 56 min
